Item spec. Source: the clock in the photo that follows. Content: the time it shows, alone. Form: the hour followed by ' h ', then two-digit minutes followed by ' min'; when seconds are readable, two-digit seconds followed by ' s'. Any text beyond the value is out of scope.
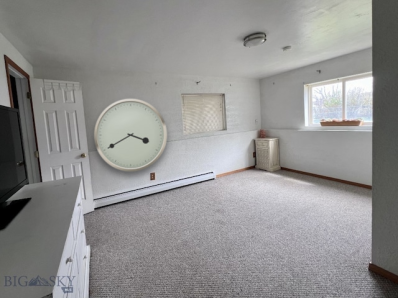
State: 3 h 40 min
